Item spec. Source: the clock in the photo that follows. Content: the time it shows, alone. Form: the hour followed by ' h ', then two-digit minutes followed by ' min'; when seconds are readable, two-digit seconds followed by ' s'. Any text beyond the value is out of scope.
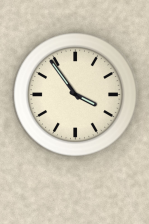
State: 3 h 54 min
